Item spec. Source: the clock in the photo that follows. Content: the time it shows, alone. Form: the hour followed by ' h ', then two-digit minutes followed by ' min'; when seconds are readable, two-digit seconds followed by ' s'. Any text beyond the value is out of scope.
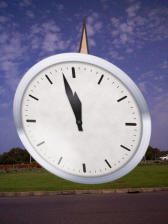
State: 11 h 58 min
